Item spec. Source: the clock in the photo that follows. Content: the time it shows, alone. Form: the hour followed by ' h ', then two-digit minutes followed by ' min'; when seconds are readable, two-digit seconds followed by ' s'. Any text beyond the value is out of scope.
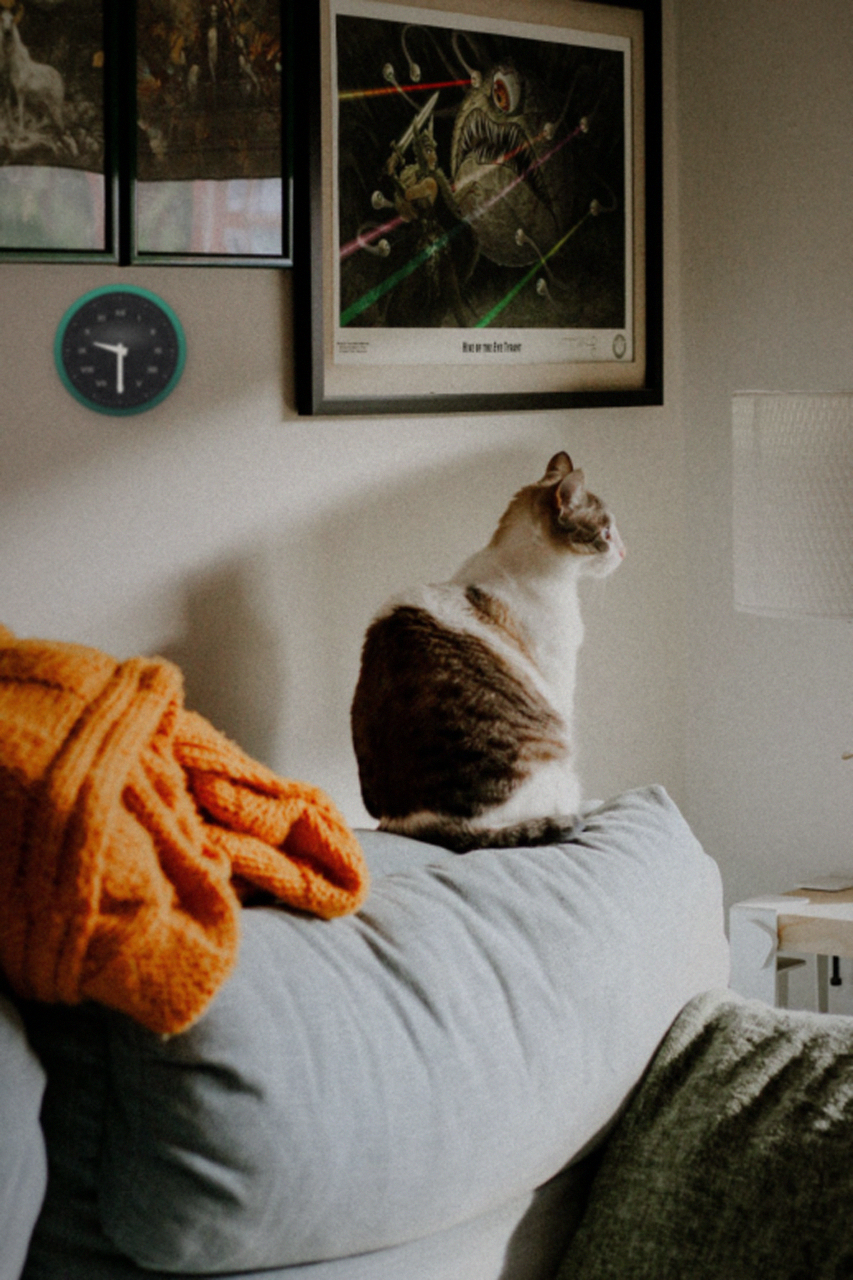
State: 9 h 30 min
